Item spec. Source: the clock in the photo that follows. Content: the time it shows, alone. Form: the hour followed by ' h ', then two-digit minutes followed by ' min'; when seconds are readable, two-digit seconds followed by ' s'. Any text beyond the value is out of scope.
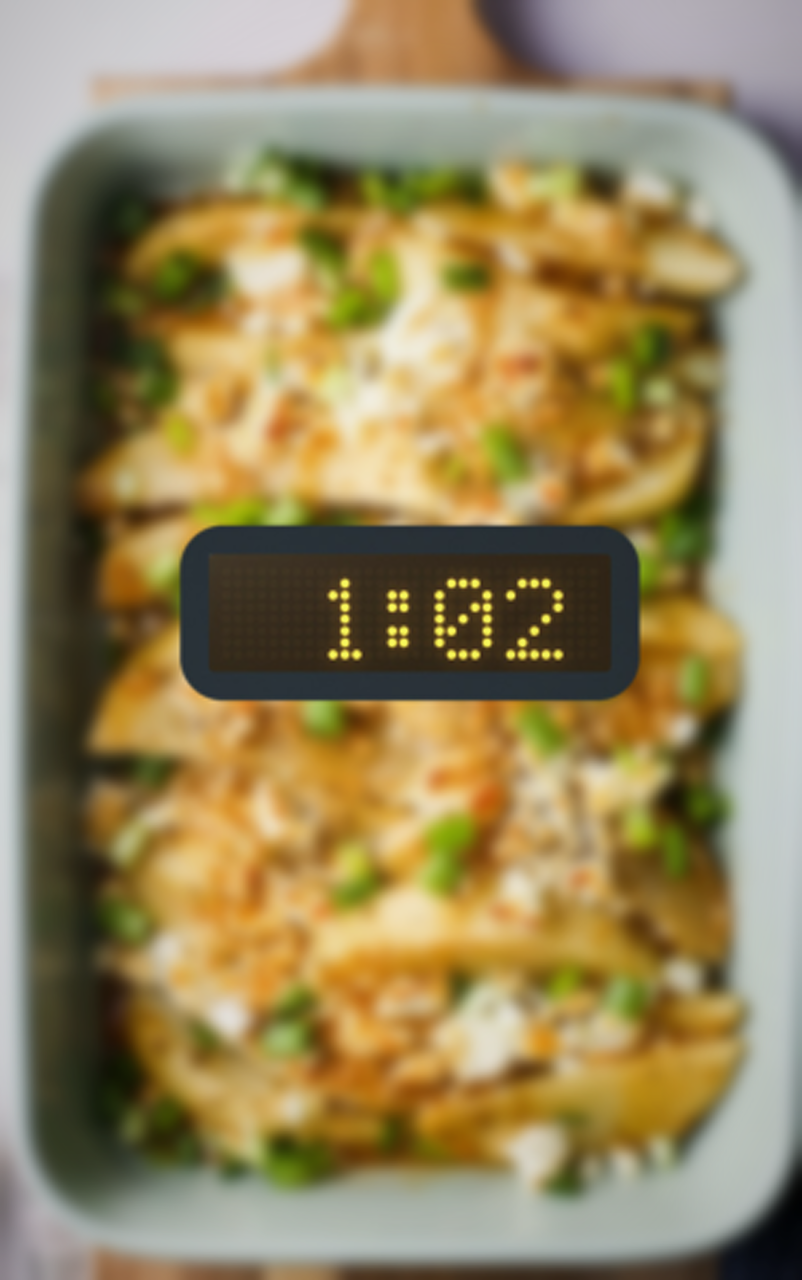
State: 1 h 02 min
